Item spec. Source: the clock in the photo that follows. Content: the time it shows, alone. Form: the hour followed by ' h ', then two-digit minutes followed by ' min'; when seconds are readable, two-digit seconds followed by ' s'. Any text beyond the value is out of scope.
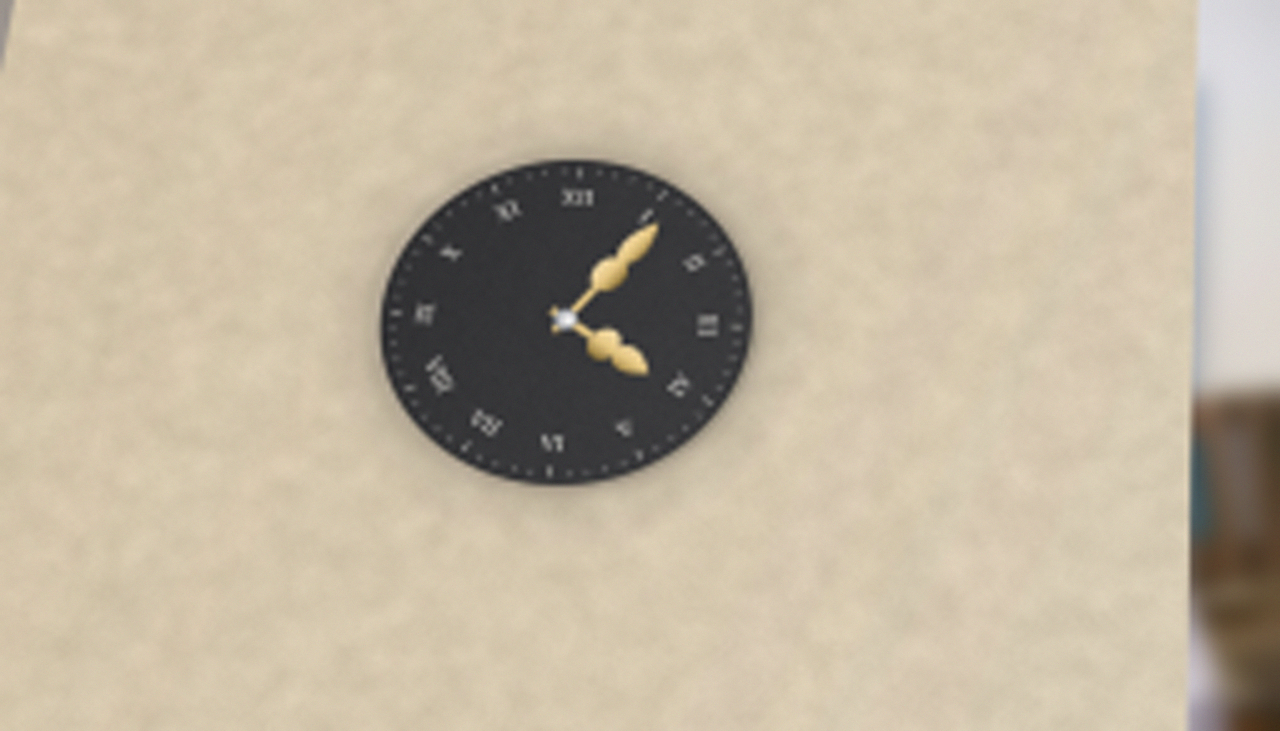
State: 4 h 06 min
